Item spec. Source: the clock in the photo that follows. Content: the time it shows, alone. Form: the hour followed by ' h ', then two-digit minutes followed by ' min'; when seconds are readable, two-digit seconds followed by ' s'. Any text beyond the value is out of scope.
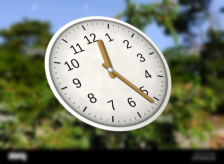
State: 12 h 26 min
